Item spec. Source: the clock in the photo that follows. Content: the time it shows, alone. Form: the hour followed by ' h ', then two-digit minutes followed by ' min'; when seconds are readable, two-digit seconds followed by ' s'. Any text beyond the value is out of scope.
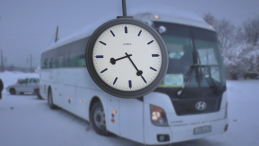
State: 8 h 25 min
